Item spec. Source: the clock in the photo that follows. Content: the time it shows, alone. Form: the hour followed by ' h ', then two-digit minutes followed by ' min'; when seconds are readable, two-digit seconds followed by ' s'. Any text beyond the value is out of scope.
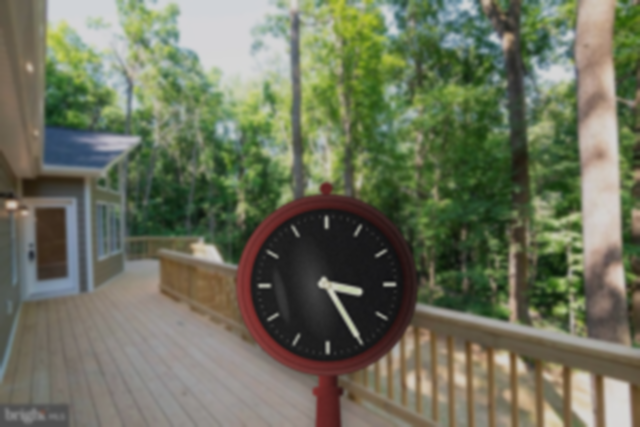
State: 3 h 25 min
